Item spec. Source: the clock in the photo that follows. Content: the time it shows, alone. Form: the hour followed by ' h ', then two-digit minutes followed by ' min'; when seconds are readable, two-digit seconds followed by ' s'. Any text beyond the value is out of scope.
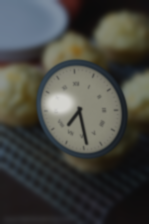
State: 7 h 29 min
